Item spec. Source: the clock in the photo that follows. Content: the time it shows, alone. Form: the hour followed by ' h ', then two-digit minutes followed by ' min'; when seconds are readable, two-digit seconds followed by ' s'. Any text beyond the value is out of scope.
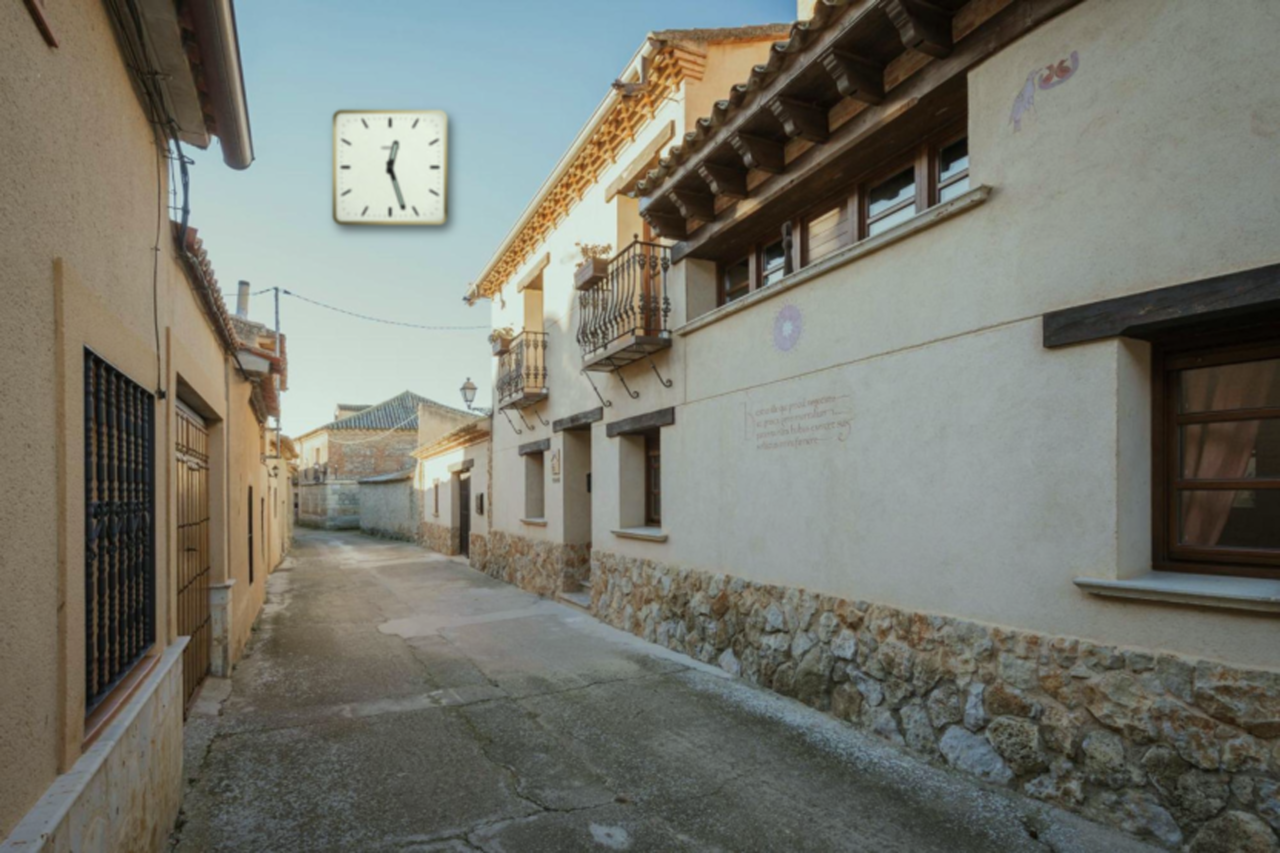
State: 12 h 27 min
